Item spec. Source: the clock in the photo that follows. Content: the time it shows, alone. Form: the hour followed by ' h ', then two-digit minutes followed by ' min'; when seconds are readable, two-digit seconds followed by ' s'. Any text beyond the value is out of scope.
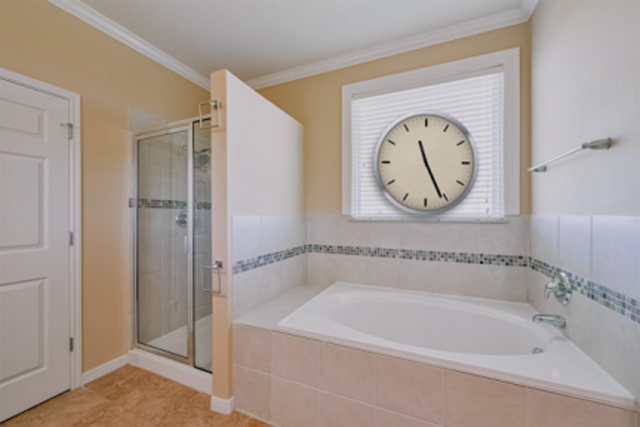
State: 11 h 26 min
